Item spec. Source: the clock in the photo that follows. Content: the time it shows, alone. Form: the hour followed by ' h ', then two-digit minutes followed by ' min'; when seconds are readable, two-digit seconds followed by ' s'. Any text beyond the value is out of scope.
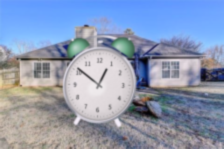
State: 12 h 51 min
